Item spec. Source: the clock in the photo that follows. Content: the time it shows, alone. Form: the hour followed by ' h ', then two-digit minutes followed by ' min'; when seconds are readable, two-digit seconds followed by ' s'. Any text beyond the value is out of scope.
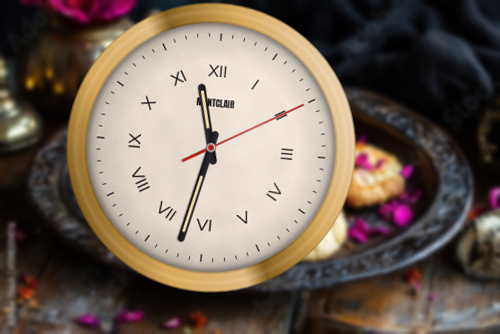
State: 11 h 32 min 10 s
